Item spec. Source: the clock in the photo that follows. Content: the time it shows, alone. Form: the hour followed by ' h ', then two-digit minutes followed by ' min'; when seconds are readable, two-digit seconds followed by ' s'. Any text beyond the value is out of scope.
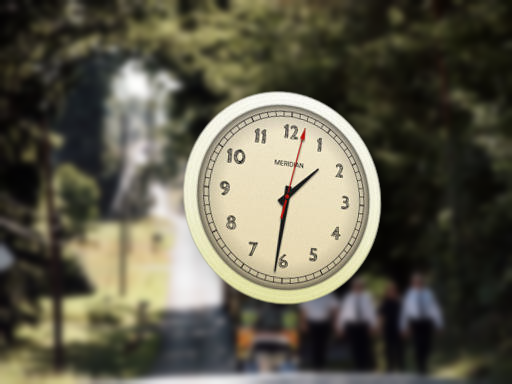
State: 1 h 31 min 02 s
